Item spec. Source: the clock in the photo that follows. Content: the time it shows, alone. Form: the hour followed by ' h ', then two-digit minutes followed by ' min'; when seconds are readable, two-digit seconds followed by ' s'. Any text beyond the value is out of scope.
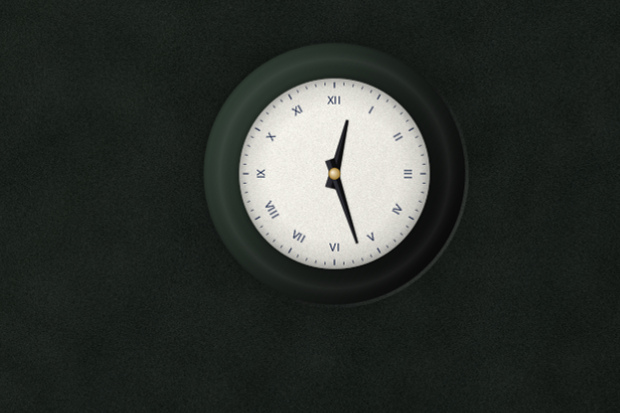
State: 12 h 27 min
